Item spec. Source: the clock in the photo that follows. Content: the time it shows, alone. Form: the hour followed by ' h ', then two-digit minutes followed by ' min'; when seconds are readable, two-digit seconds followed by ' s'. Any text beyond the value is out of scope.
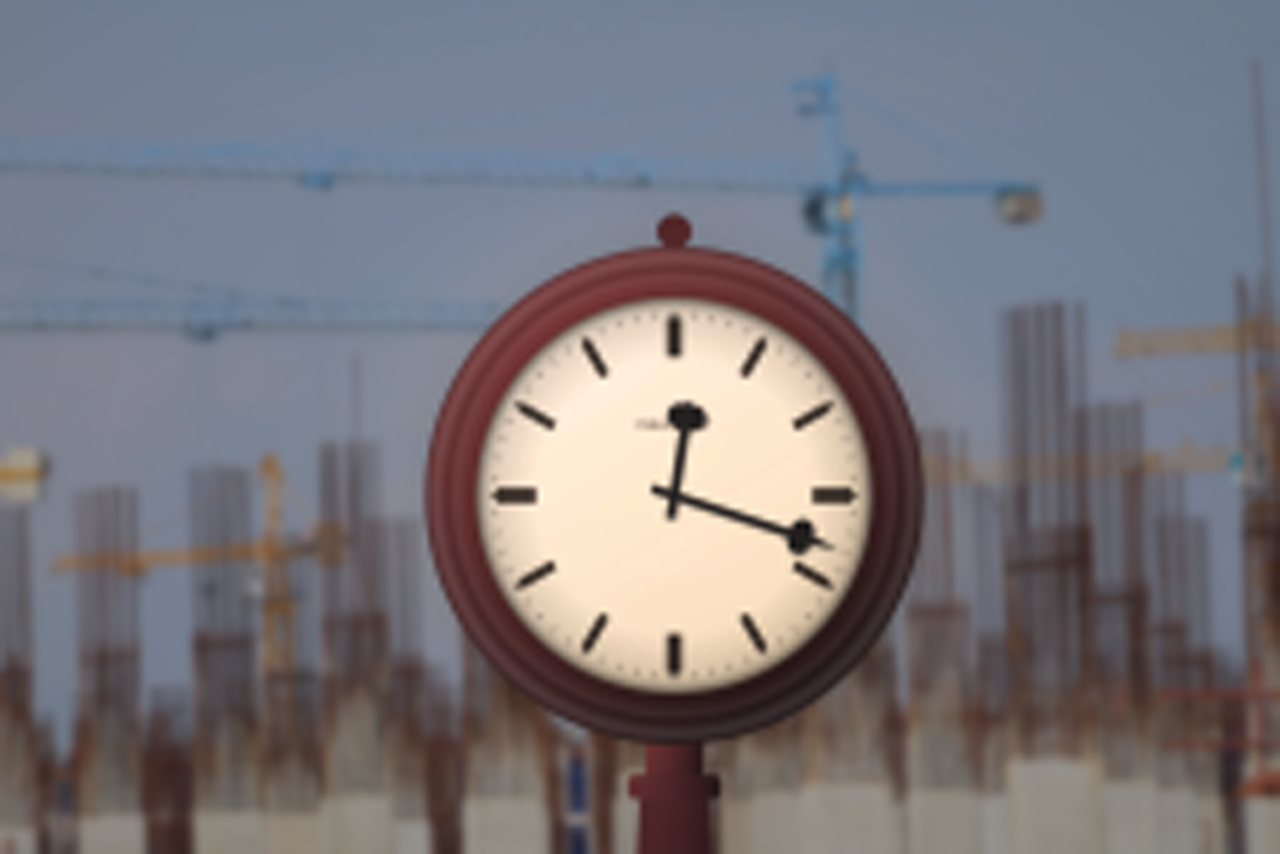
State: 12 h 18 min
